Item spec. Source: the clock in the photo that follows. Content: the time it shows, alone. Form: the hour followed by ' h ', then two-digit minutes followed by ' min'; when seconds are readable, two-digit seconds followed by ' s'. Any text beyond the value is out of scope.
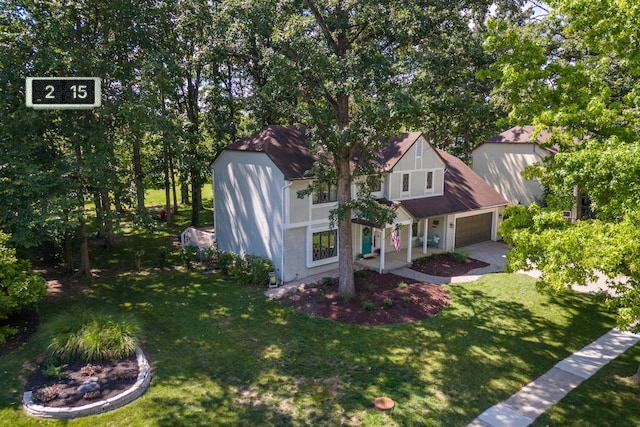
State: 2 h 15 min
